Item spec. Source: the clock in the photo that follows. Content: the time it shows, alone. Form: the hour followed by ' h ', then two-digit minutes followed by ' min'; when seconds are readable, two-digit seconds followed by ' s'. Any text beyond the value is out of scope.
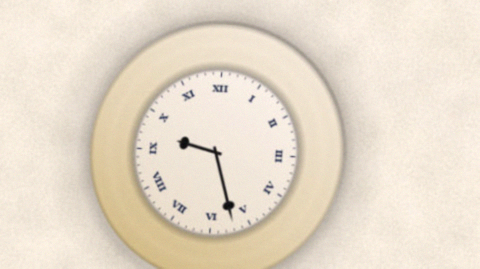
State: 9 h 27 min
